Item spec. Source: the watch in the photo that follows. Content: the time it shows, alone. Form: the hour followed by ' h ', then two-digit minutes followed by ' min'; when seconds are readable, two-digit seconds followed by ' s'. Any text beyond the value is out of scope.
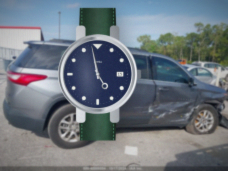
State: 4 h 58 min
